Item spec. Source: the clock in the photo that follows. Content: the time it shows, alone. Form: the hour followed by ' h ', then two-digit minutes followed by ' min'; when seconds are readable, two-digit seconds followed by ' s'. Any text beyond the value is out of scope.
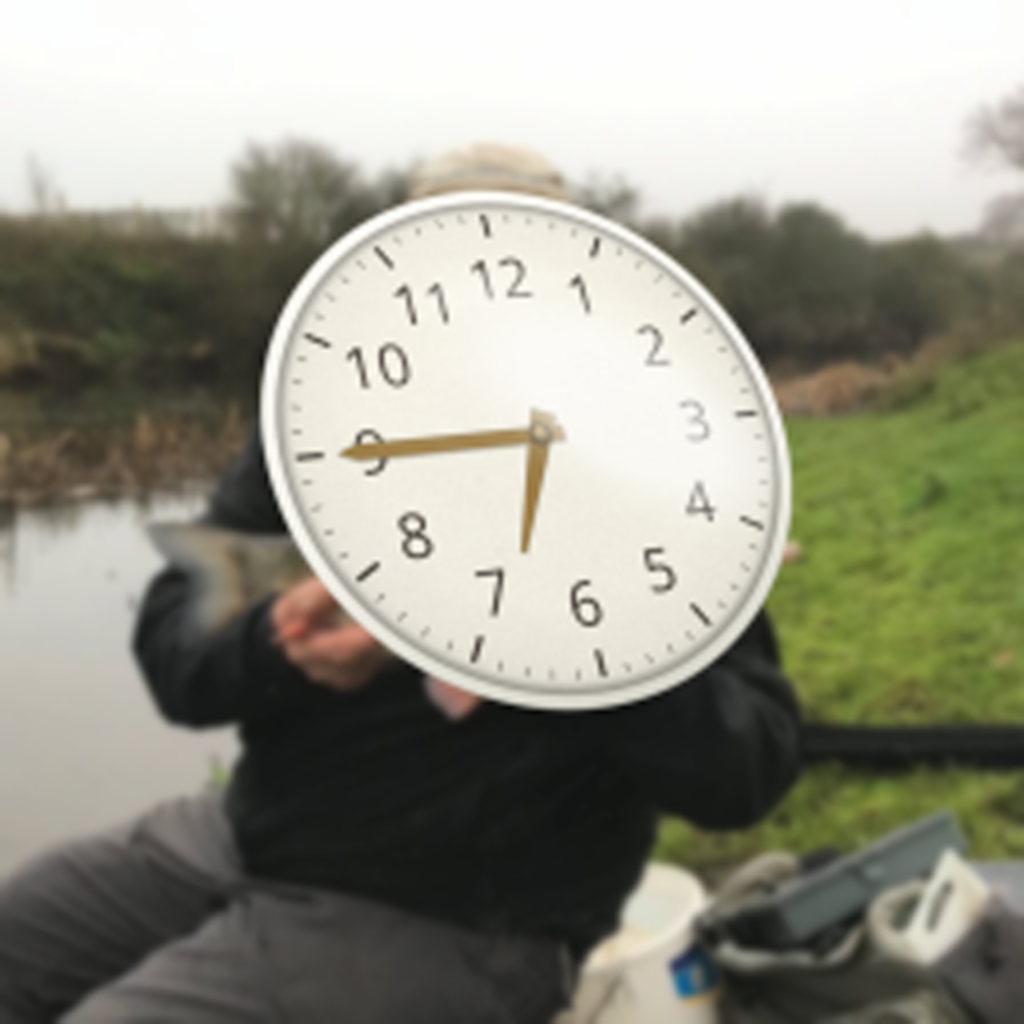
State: 6 h 45 min
